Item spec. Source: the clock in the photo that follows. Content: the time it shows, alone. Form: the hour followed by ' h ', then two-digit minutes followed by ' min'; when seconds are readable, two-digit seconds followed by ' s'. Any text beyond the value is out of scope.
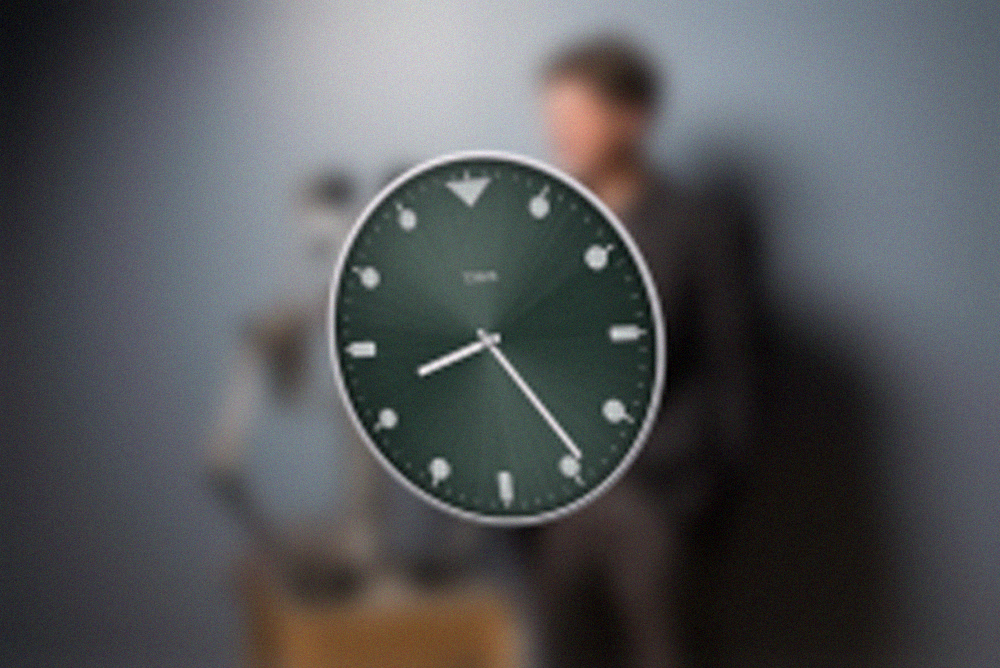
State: 8 h 24 min
